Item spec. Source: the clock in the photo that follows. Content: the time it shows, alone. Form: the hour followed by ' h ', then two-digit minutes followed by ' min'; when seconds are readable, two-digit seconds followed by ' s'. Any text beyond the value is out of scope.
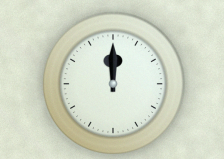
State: 12 h 00 min
